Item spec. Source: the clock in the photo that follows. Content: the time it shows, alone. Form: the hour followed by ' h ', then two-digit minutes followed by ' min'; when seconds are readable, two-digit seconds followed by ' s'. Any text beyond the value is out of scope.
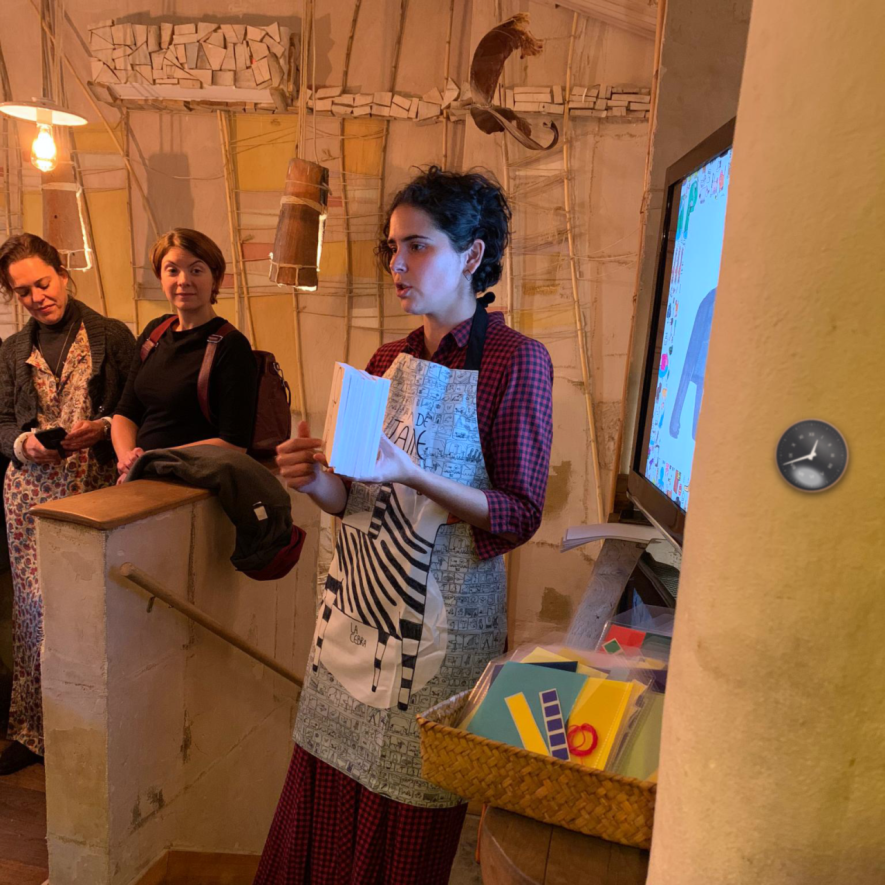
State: 12 h 42 min
